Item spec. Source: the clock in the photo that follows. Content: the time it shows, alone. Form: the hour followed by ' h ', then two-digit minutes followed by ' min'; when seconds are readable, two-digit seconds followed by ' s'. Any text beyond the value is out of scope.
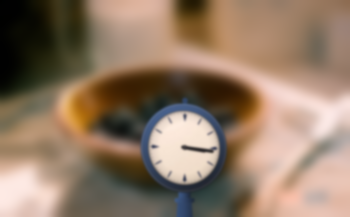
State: 3 h 16 min
